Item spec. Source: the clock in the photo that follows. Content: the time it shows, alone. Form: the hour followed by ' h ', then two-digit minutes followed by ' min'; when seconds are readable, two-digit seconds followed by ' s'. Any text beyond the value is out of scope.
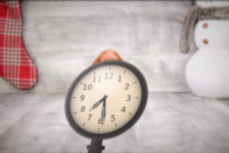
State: 7 h 29 min
